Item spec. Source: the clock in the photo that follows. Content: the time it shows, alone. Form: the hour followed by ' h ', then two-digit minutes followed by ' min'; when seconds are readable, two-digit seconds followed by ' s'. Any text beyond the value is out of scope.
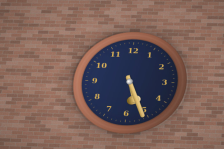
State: 5 h 26 min
